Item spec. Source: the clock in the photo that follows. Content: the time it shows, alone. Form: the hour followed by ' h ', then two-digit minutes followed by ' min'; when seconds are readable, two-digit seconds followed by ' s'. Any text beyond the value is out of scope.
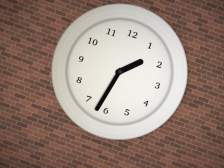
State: 1 h 32 min
